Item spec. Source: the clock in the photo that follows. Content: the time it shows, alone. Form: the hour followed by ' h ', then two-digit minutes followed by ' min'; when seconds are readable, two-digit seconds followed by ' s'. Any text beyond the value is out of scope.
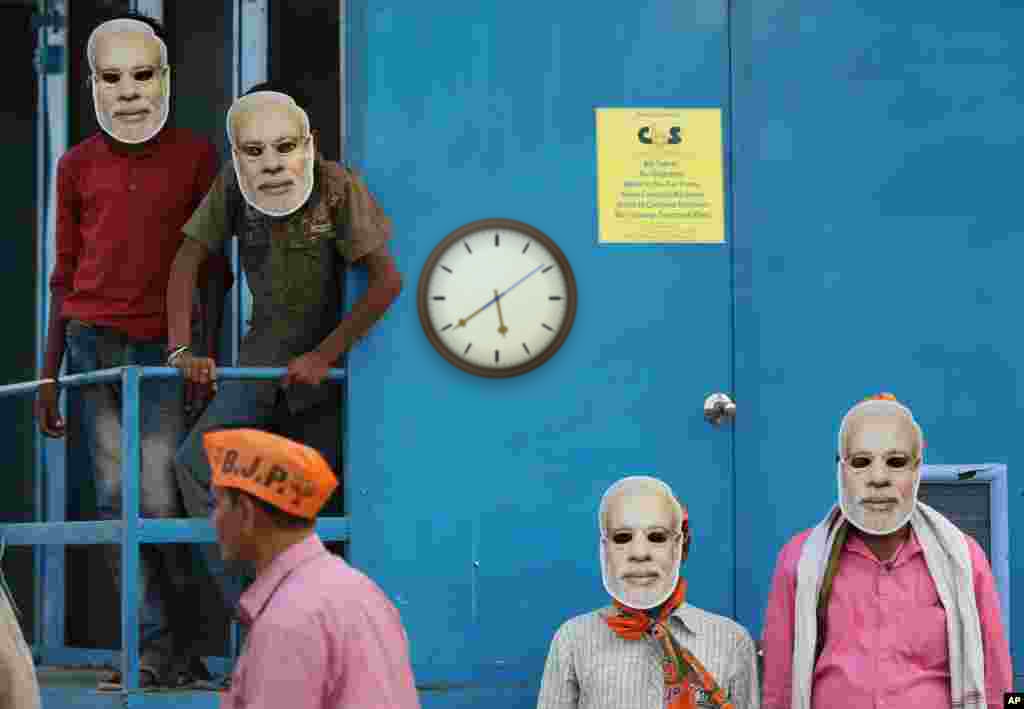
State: 5 h 39 min 09 s
